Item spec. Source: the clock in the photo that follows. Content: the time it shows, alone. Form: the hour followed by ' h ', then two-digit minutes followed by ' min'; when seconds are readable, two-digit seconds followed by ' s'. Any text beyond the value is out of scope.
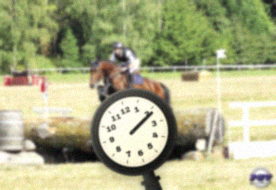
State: 2 h 11 min
